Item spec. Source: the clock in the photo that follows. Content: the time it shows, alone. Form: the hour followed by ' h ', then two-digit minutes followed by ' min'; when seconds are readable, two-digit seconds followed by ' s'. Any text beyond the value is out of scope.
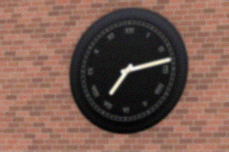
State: 7 h 13 min
